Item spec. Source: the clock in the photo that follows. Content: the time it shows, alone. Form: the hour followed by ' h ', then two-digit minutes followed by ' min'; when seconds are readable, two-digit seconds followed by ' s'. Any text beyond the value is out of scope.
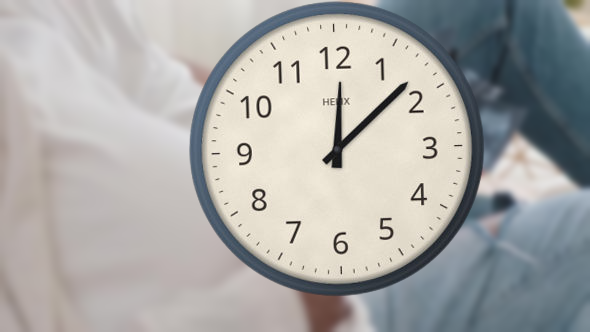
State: 12 h 08 min
